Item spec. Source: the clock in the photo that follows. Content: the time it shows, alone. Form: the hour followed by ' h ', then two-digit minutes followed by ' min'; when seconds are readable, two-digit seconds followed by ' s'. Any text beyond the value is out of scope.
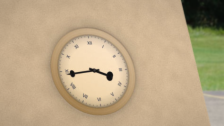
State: 3 h 44 min
